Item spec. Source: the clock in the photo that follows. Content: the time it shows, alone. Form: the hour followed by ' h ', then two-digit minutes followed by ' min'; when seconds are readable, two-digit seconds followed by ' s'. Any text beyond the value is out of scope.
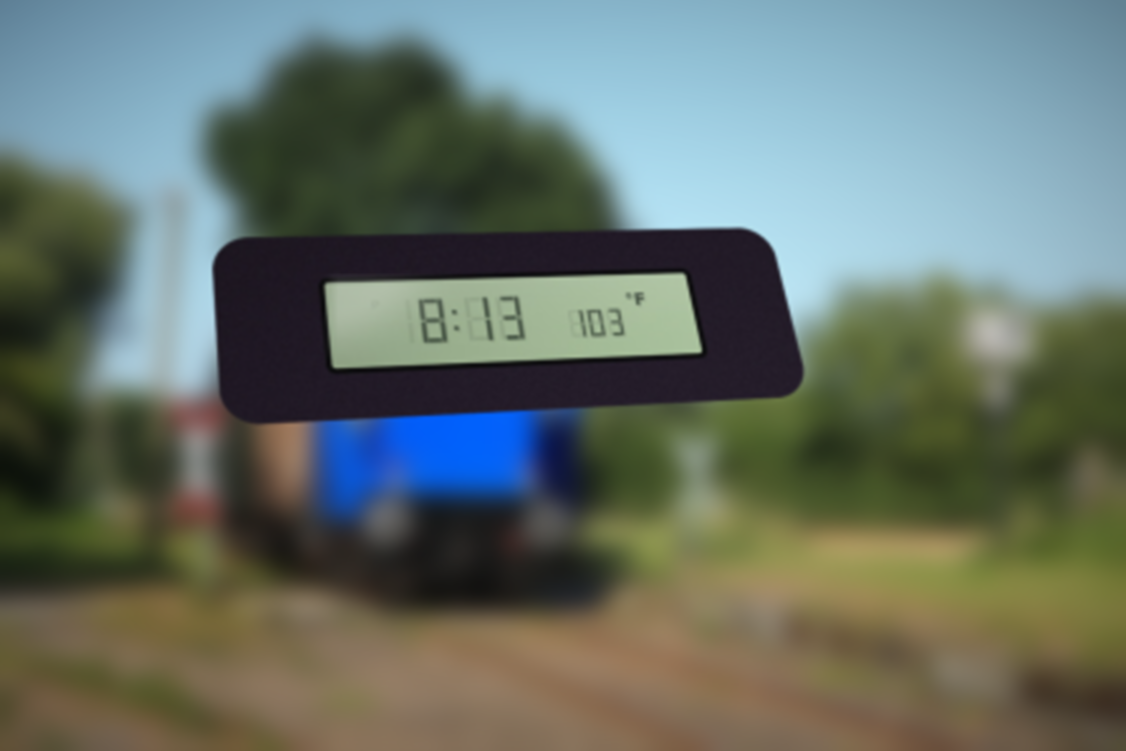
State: 8 h 13 min
